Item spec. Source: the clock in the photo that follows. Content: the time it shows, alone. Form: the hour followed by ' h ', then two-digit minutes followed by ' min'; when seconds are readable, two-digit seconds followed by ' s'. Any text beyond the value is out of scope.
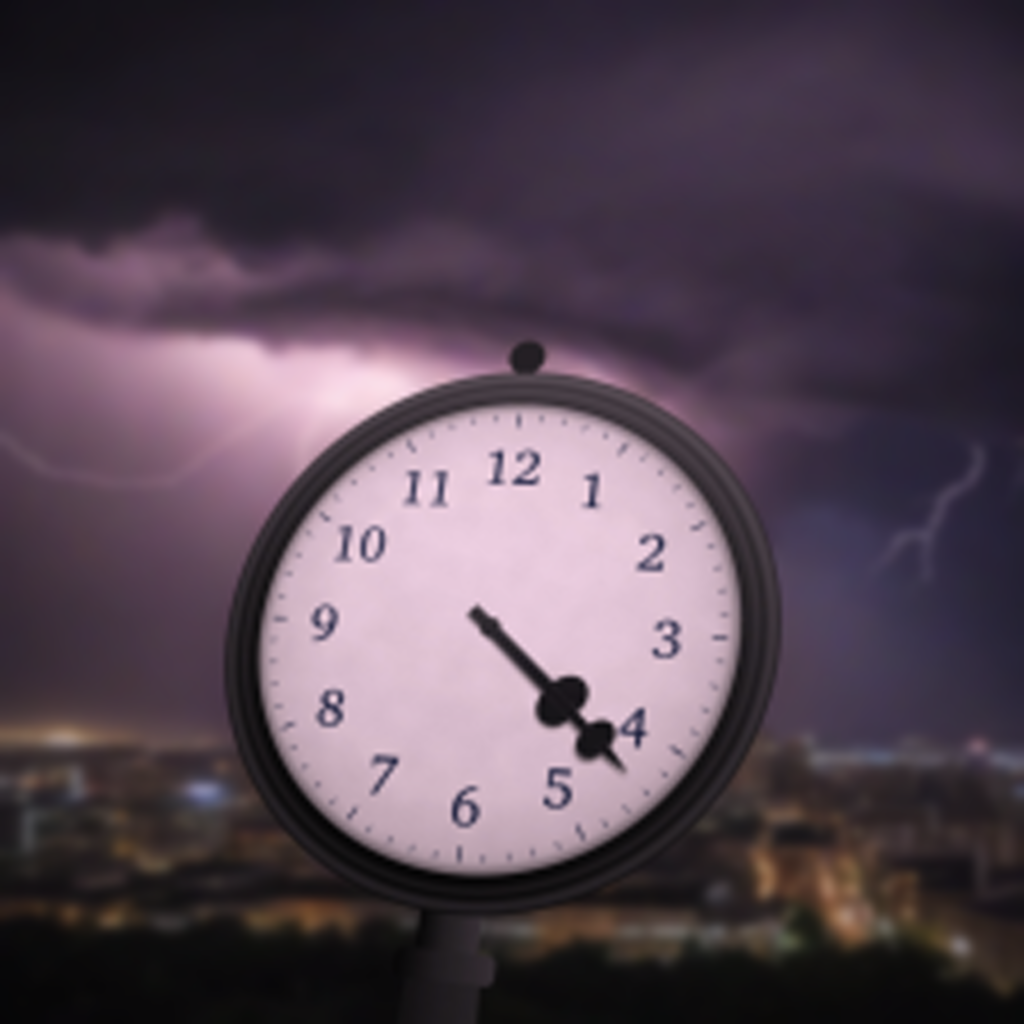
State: 4 h 22 min
